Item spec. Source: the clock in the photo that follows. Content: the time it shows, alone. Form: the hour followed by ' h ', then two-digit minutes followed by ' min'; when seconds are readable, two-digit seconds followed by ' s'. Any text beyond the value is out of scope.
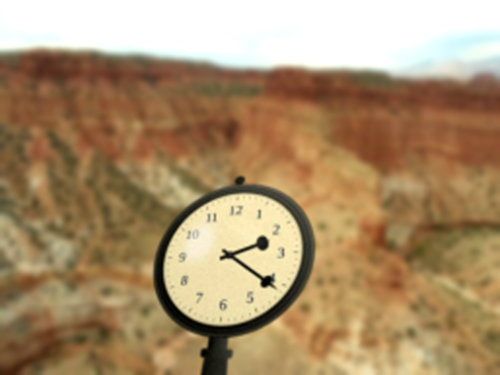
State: 2 h 21 min
